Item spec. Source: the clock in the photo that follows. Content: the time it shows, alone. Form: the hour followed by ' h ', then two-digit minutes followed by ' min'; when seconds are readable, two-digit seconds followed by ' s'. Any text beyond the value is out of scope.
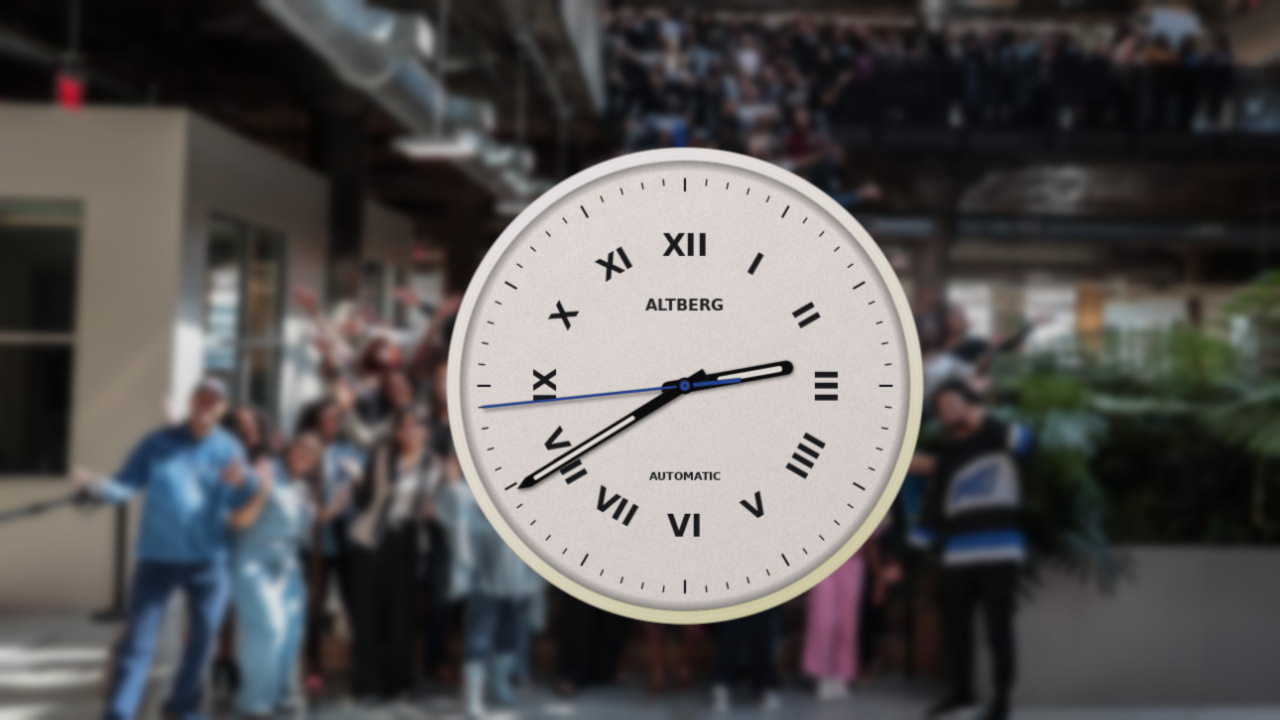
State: 2 h 39 min 44 s
